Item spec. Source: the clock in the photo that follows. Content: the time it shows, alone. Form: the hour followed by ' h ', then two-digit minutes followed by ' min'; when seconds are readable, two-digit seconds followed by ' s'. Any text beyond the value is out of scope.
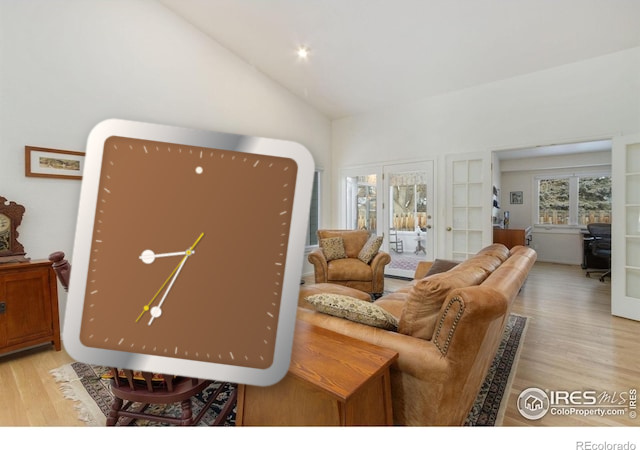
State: 8 h 33 min 35 s
